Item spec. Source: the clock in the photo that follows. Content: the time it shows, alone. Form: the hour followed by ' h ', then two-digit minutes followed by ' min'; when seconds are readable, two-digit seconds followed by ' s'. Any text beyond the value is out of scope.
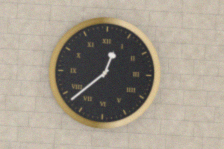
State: 12 h 38 min
